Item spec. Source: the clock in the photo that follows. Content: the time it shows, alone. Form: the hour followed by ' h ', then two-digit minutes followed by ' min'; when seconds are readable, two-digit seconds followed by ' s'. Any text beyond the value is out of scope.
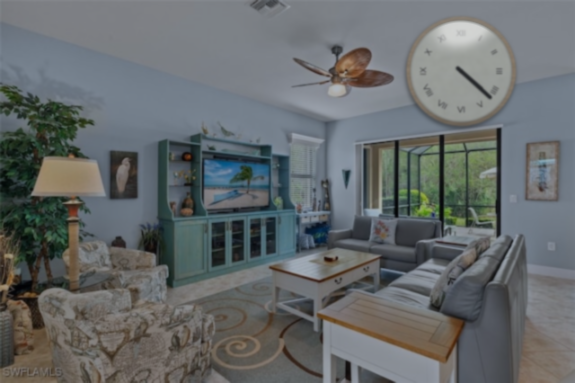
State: 4 h 22 min
